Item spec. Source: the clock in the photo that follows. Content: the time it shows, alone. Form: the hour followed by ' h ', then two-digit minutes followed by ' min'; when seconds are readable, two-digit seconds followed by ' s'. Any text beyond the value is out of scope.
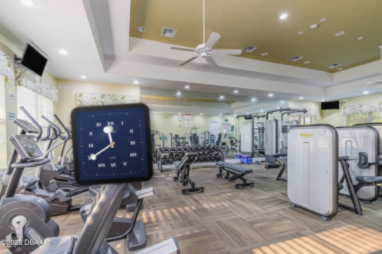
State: 11 h 40 min
